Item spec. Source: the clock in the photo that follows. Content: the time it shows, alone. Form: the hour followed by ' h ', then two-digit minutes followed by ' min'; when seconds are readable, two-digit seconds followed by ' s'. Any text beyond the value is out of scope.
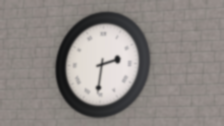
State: 2 h 31 min
